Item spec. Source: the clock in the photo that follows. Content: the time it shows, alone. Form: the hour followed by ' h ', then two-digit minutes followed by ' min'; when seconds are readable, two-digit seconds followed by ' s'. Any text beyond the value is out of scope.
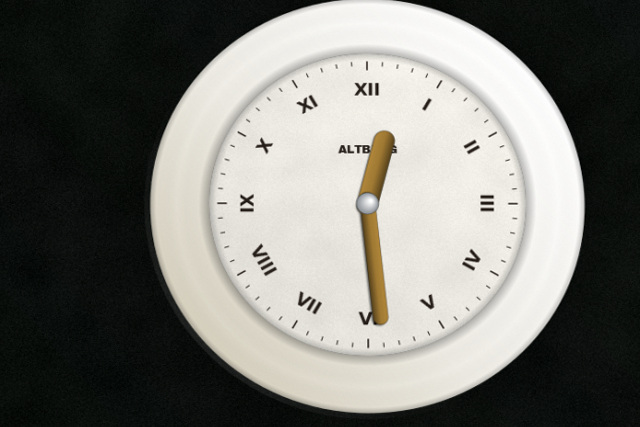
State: 12 h 29 min
